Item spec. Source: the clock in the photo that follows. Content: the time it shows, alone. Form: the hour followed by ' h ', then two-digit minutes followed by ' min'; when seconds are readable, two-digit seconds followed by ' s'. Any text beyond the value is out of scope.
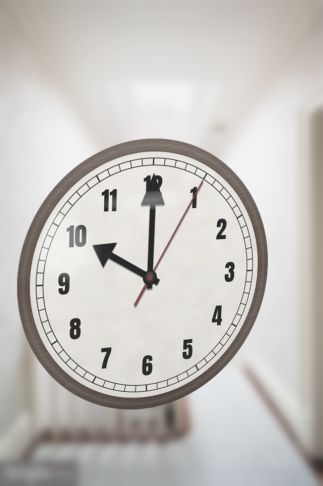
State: 10 h 00 min 05 s
